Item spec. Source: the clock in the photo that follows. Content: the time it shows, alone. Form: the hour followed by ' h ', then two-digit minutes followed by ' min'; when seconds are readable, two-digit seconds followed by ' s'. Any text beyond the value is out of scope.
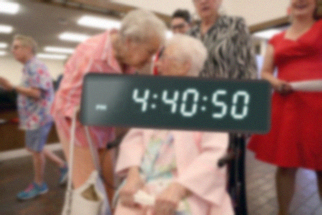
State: 4 h 40 min 50 s
